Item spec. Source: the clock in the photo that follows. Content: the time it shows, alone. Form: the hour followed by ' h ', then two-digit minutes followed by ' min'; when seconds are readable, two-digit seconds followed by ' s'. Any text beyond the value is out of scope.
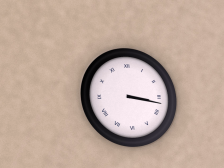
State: 3 h 17 min
